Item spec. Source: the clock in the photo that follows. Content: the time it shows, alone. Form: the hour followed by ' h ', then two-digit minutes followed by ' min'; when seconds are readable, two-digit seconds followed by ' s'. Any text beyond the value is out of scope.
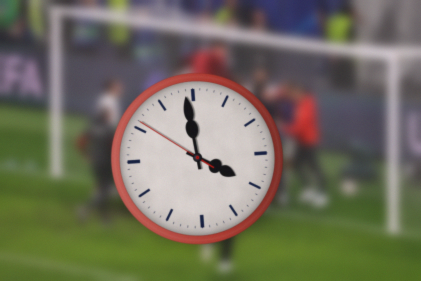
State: 3 h 58 min 51 s
